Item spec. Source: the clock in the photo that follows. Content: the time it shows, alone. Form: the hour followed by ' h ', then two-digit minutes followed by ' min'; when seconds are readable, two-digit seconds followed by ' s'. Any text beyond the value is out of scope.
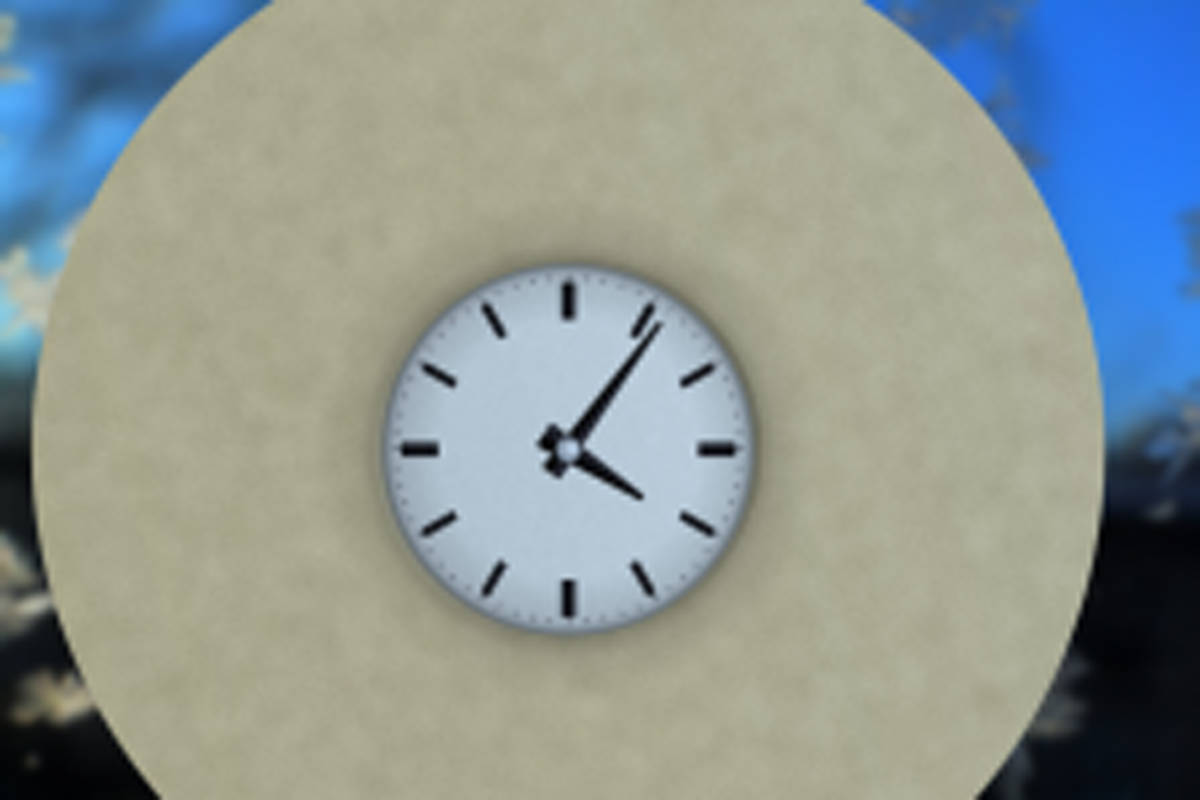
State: 4 h 06 min
